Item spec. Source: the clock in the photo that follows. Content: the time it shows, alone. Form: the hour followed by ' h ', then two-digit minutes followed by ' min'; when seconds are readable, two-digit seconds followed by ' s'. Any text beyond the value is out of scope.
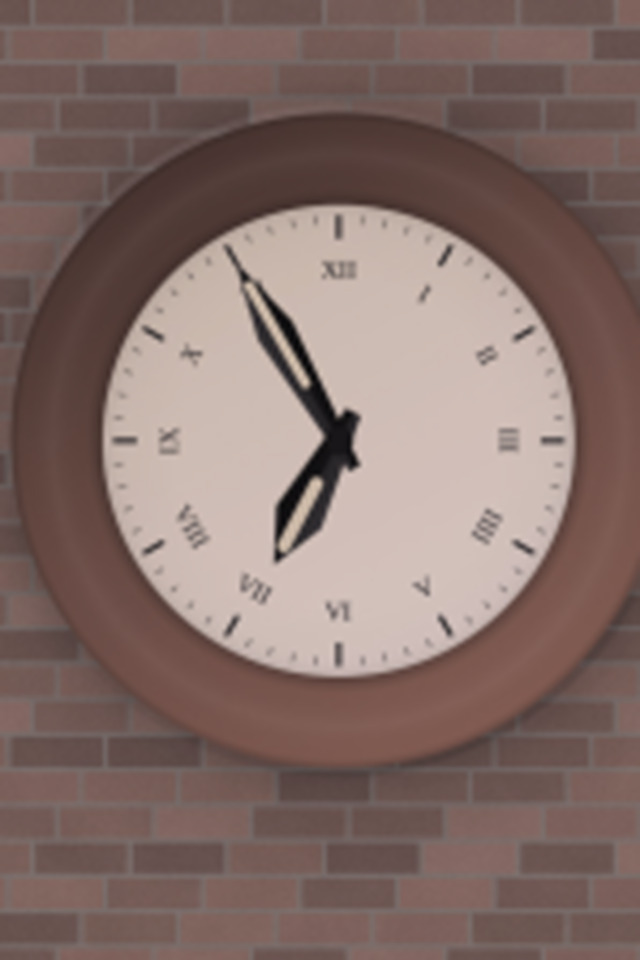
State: 6 h 55 min
